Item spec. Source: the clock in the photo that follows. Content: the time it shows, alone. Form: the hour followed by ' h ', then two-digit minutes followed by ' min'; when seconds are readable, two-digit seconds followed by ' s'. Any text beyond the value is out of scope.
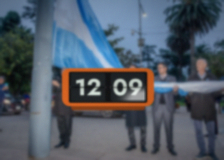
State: 12 h 09 min
